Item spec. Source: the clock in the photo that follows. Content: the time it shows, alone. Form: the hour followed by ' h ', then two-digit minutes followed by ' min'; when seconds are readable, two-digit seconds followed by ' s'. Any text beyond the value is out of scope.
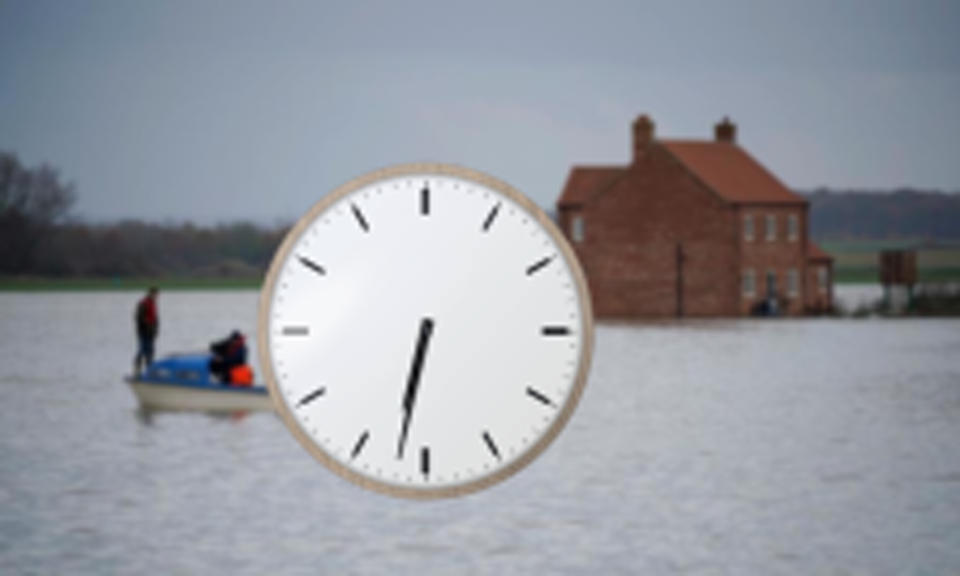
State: 6 h 32 min
